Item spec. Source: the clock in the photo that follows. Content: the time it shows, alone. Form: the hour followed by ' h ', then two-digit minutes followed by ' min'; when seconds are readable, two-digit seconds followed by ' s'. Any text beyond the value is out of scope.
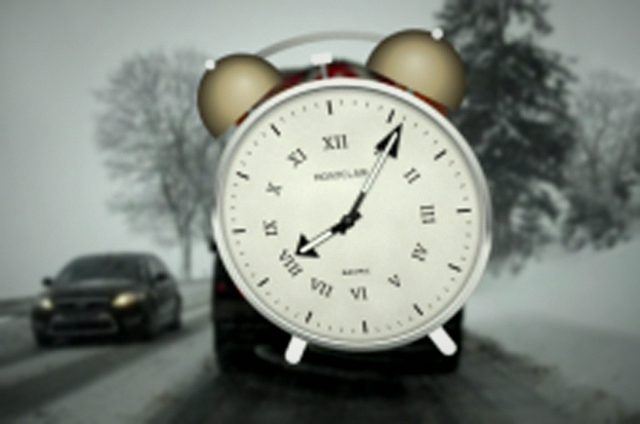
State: 8 h 06 min
